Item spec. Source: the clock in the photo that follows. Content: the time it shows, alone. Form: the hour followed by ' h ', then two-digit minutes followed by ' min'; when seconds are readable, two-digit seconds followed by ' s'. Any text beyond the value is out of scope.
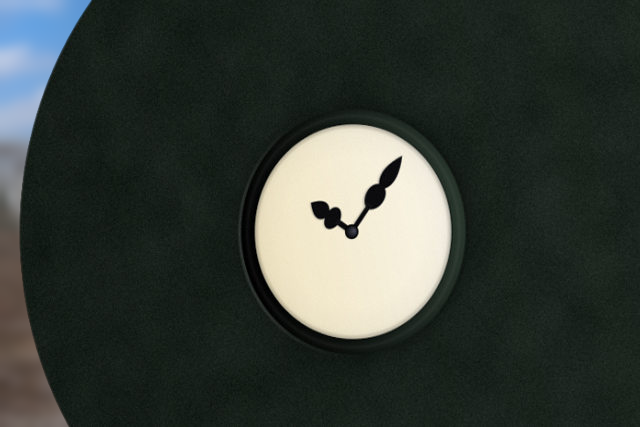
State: 10 h 06 min
